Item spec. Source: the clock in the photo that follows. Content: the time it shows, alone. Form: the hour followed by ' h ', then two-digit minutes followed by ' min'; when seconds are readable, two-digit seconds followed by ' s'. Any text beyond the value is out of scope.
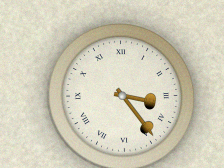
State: 3 h 24 min
